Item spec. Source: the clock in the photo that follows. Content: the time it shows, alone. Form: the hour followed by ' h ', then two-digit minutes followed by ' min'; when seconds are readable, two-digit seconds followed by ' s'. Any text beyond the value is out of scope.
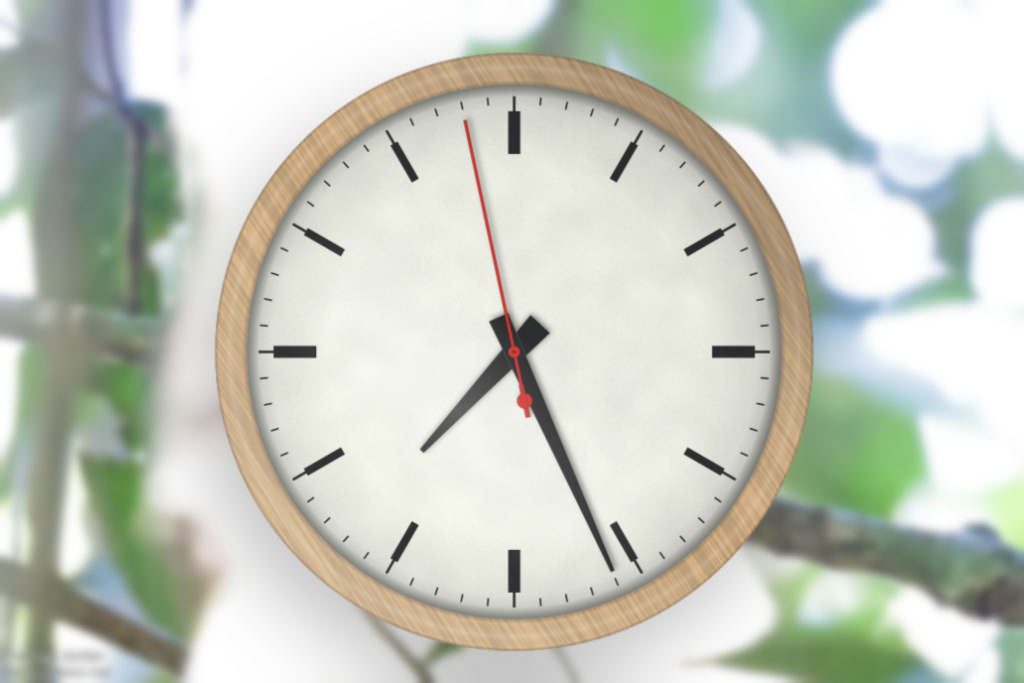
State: 7 h 25 min 58 s
